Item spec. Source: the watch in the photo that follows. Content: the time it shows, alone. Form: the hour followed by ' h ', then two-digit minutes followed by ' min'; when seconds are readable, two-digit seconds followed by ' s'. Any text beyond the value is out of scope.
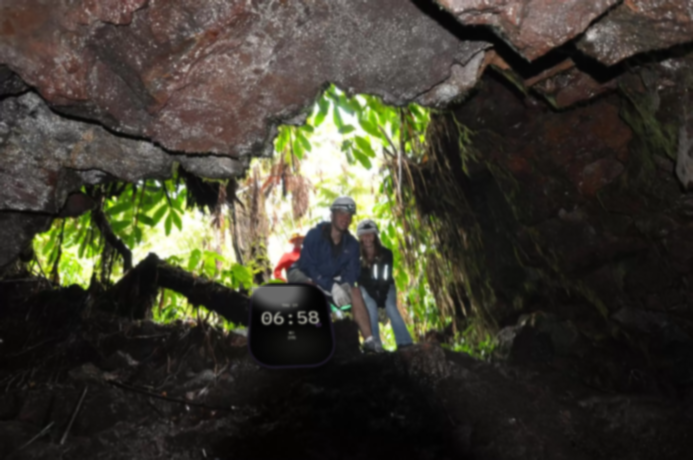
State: 6 h 58 min
